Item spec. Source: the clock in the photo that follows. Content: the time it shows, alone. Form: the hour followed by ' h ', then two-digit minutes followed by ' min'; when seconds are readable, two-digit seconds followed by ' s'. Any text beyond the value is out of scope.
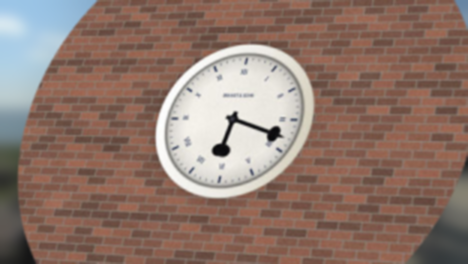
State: 6 h 18 min
